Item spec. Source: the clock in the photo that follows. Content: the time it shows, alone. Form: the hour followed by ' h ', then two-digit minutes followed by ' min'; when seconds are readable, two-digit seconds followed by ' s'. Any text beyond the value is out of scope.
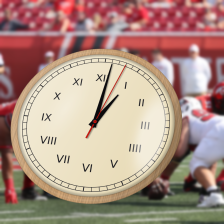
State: 1 h 01 min 03 s
